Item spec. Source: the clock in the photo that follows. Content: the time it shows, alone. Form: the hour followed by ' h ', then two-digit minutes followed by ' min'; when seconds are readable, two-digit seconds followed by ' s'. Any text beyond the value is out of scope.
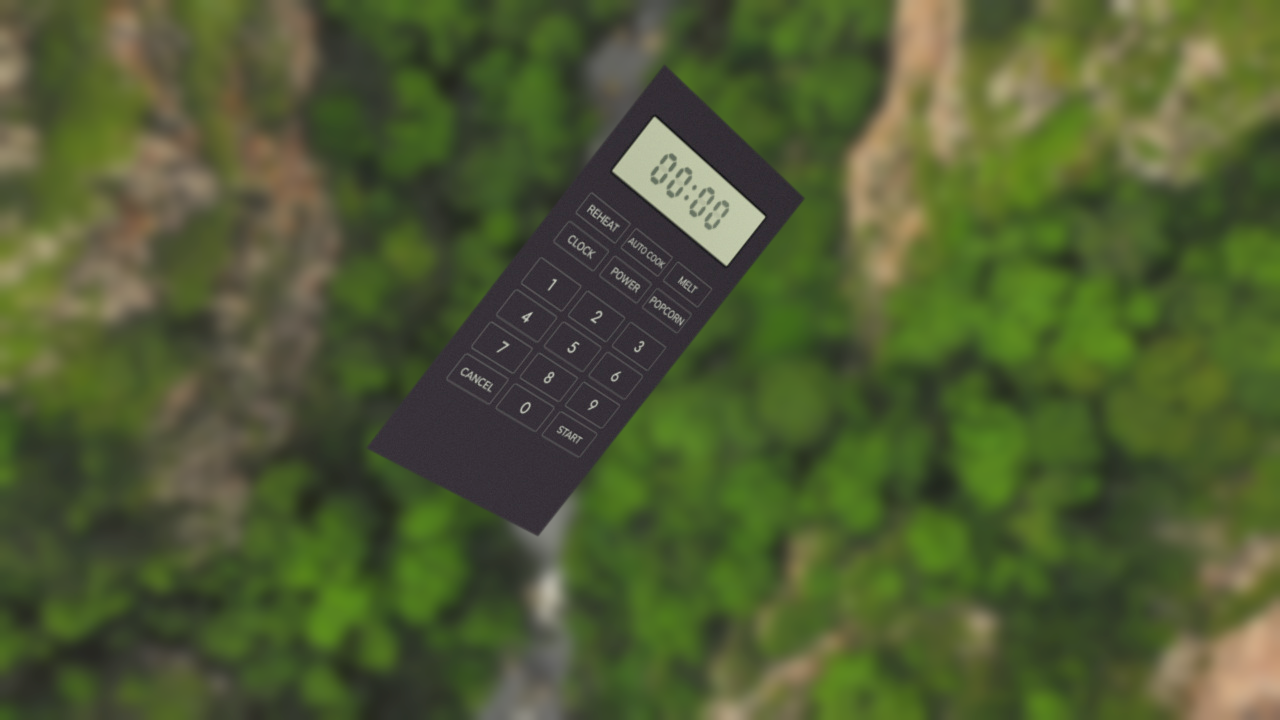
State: 0 h 00 min
